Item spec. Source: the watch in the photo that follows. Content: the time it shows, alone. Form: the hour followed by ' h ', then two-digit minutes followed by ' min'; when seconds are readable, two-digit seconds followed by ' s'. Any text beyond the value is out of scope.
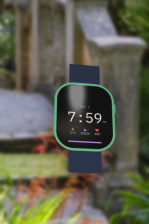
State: 7 h 59 min
